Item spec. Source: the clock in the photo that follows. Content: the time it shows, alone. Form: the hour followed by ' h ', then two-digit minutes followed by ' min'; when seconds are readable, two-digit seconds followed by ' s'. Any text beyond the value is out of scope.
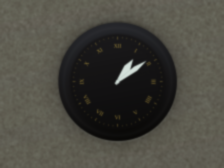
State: 1 h 09 min
